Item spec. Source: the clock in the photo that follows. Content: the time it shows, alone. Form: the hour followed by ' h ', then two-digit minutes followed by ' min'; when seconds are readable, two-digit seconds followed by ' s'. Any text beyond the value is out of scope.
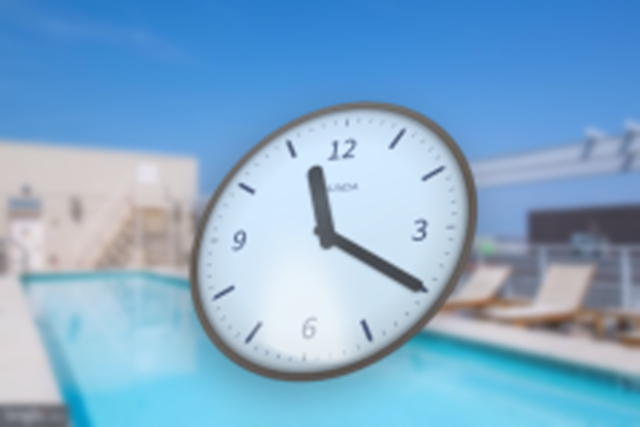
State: 11 h 20 min
